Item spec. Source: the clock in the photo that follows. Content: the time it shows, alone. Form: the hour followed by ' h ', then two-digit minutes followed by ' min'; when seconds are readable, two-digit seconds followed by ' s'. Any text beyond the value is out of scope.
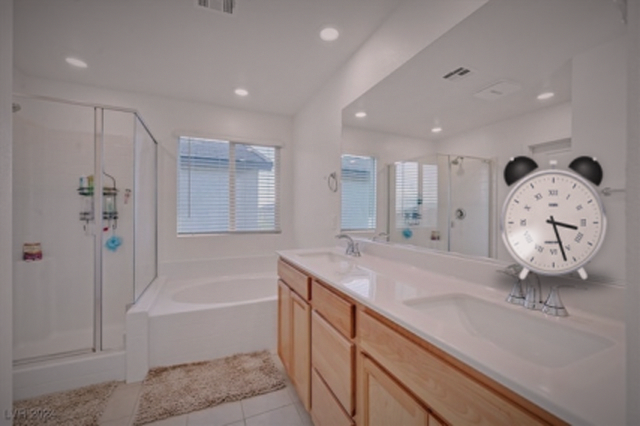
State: 3 h 27 min
